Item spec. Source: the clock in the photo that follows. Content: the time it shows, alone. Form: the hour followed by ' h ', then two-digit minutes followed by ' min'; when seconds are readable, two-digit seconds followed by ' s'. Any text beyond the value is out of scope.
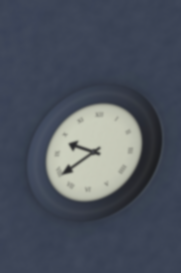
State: 9 h 39 min
